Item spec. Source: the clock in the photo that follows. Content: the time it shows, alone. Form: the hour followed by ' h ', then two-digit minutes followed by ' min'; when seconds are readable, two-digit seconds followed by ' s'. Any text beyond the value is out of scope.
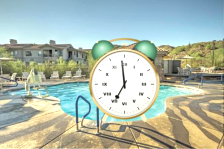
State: 6 h 59 min
